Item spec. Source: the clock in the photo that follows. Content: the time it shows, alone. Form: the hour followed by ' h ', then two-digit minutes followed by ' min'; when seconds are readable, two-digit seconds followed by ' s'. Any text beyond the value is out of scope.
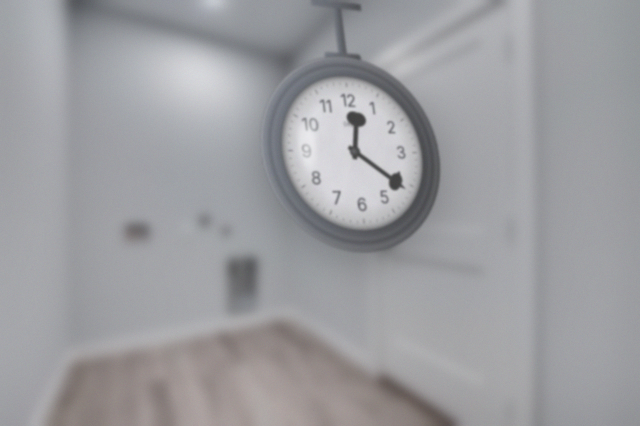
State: 12 h 21 min
